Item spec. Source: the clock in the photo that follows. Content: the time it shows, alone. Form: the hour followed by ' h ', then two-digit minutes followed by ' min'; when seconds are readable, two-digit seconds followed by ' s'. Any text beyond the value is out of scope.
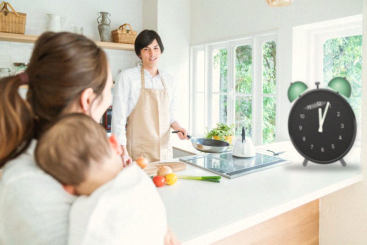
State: 12 h 04 min
